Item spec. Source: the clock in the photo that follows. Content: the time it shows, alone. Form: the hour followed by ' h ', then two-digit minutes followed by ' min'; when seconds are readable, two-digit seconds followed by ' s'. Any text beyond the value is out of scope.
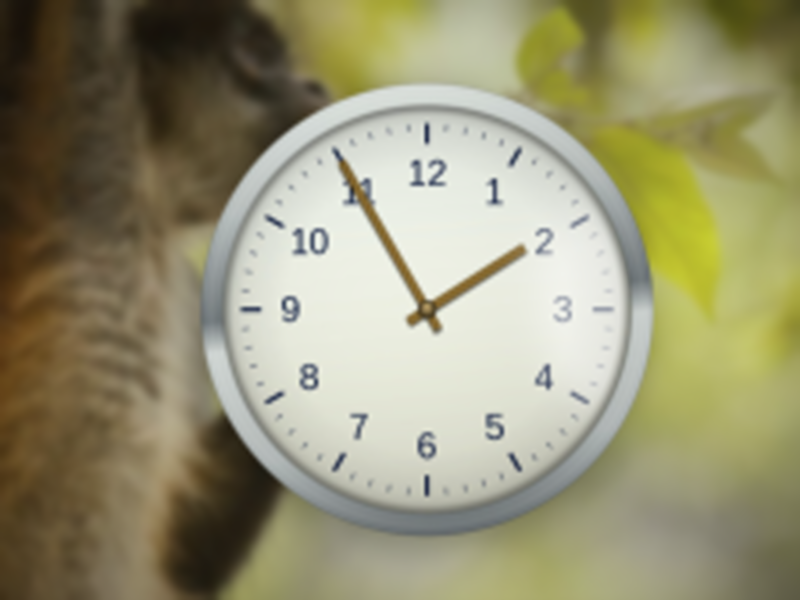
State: 1 h 55 min
